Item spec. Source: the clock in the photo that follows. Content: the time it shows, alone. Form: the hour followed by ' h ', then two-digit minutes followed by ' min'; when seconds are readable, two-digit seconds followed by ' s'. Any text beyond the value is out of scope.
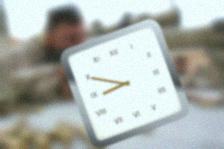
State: 8 h 50 min
